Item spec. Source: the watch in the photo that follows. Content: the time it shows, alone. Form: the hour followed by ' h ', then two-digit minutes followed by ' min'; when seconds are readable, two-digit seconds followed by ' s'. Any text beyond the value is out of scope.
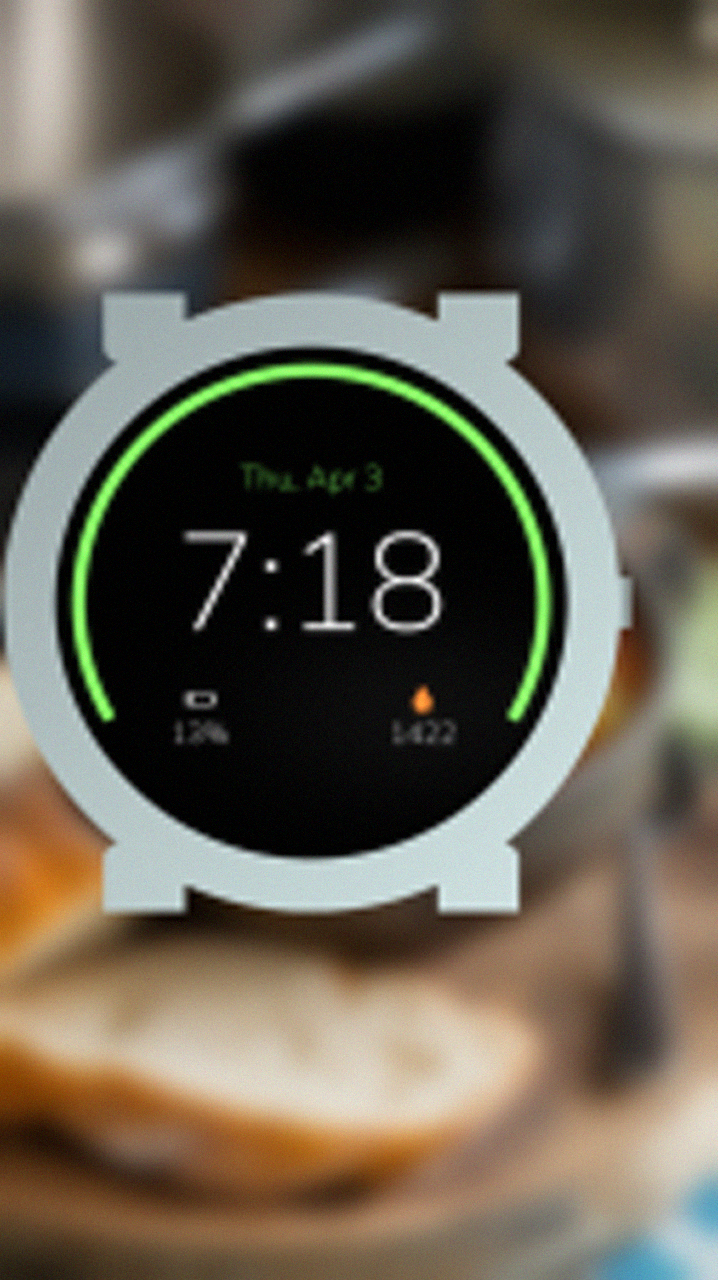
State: 7 h 18 min
